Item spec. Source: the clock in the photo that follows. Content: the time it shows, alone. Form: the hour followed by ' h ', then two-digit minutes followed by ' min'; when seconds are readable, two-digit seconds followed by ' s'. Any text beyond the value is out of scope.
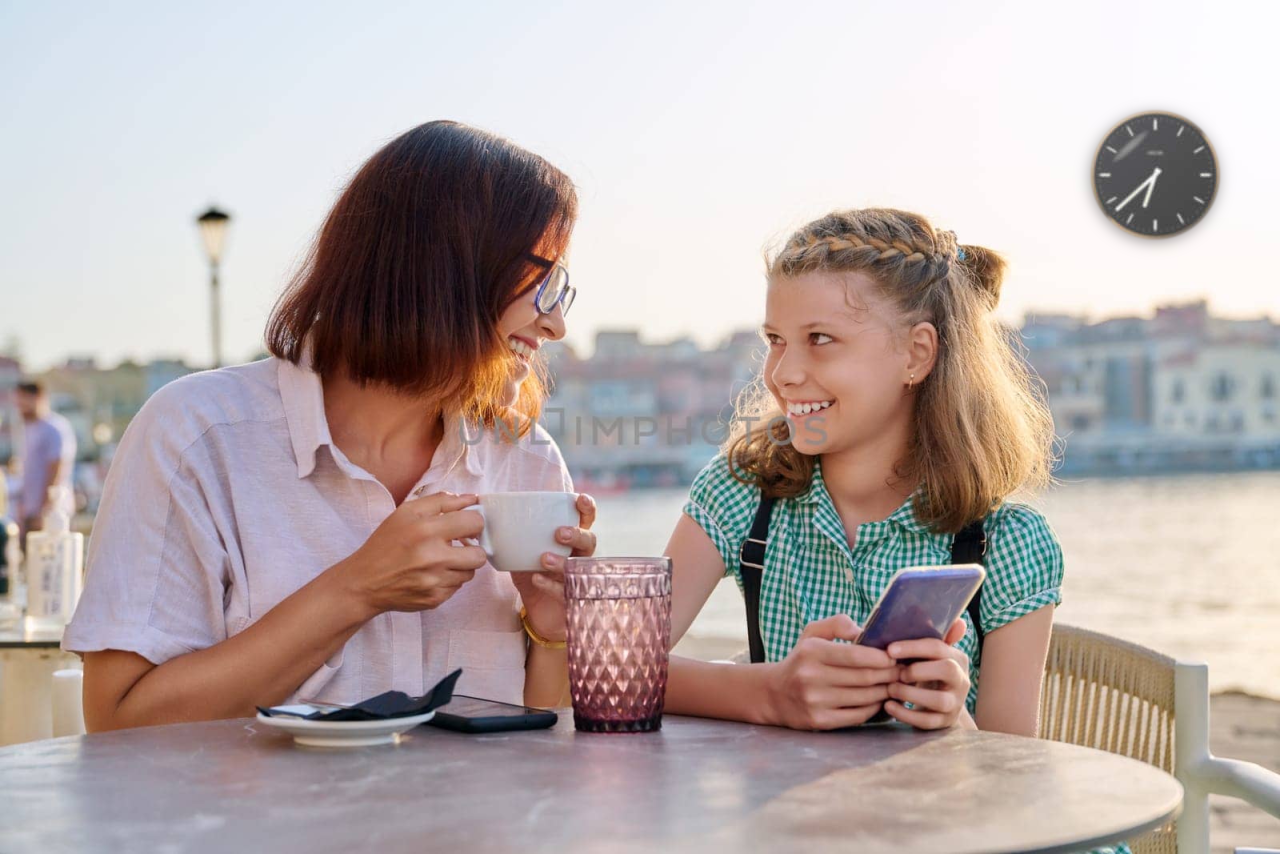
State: 6 h 38 min
